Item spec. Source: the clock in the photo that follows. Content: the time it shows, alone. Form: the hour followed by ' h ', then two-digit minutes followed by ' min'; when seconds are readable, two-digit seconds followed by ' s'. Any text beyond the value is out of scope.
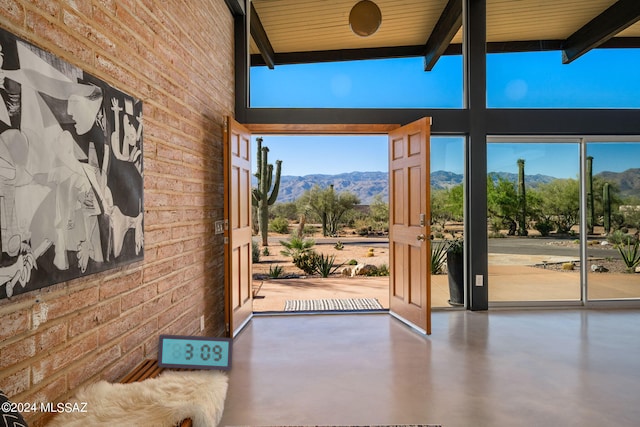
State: 3 h 09 min
